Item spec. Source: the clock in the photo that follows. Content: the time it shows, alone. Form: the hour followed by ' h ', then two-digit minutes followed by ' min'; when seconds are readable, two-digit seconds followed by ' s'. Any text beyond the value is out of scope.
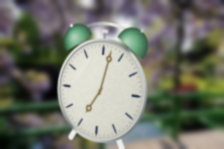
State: 7 h 02 min
